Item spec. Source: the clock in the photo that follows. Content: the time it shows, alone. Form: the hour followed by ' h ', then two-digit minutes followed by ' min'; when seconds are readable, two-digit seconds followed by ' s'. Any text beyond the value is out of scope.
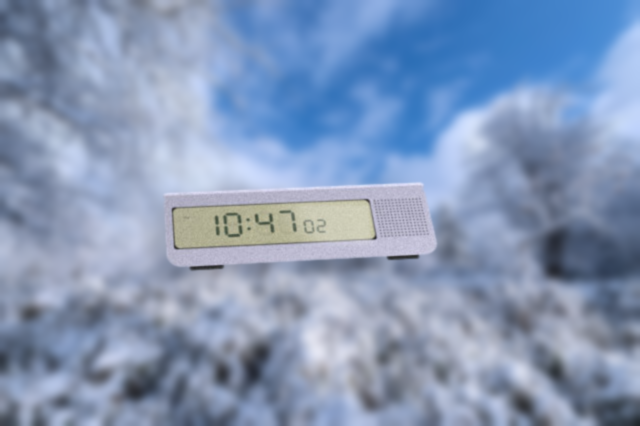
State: 10 h 47 min 02 s
